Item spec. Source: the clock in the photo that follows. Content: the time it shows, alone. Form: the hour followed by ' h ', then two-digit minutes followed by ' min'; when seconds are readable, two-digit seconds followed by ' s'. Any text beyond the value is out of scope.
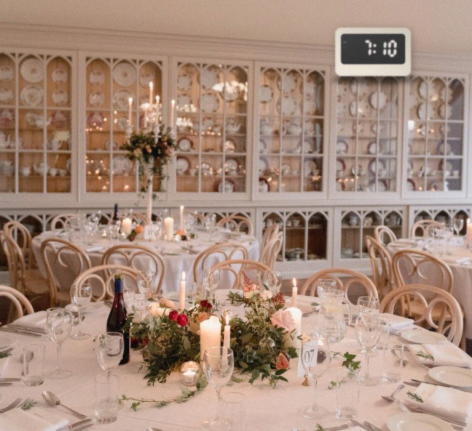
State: 7 h 10 min
